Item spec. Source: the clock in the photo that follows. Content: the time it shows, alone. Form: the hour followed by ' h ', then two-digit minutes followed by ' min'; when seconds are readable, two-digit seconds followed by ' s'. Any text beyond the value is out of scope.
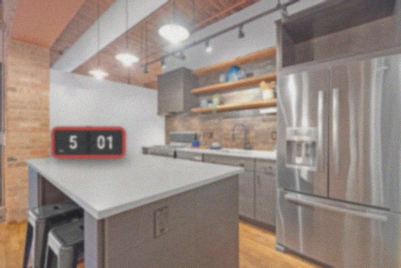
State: 5 h 01 min
